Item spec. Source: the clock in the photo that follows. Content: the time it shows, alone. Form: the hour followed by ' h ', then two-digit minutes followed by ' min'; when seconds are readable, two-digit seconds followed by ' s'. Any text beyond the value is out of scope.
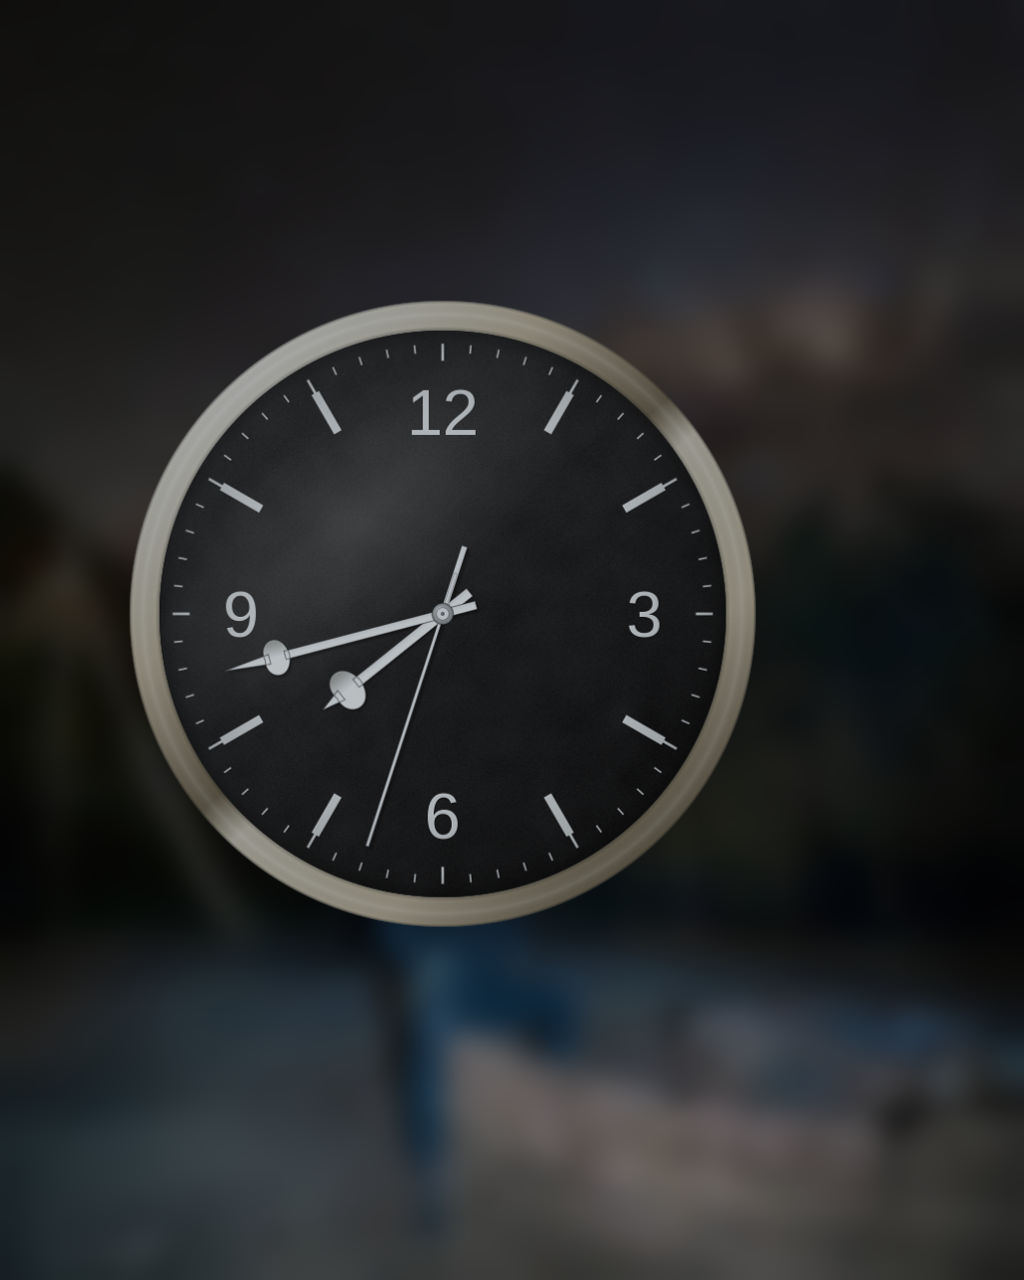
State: 7 h 42 min 33 s
